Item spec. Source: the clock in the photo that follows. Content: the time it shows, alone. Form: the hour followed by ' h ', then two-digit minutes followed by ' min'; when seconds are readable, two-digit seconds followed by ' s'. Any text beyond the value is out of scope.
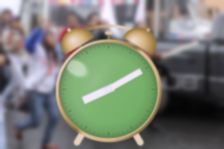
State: 8 h 10 min
